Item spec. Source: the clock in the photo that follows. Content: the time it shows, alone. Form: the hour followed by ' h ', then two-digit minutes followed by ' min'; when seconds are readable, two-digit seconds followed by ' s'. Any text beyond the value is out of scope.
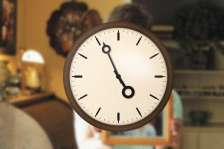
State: 4 h 56 min
